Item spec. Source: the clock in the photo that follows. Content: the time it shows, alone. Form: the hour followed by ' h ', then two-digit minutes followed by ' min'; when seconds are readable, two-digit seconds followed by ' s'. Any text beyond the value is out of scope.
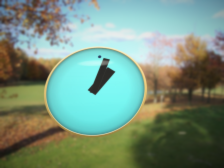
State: 1 h 02 min
